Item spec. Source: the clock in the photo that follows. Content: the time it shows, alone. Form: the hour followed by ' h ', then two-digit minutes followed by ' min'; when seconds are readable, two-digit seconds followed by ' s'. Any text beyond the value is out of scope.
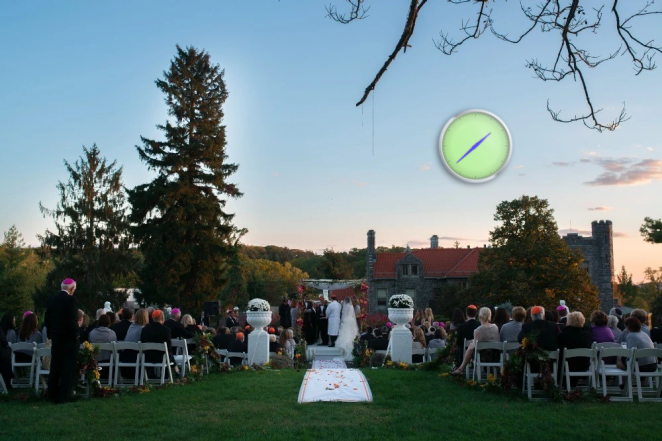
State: 1 h 38 min
